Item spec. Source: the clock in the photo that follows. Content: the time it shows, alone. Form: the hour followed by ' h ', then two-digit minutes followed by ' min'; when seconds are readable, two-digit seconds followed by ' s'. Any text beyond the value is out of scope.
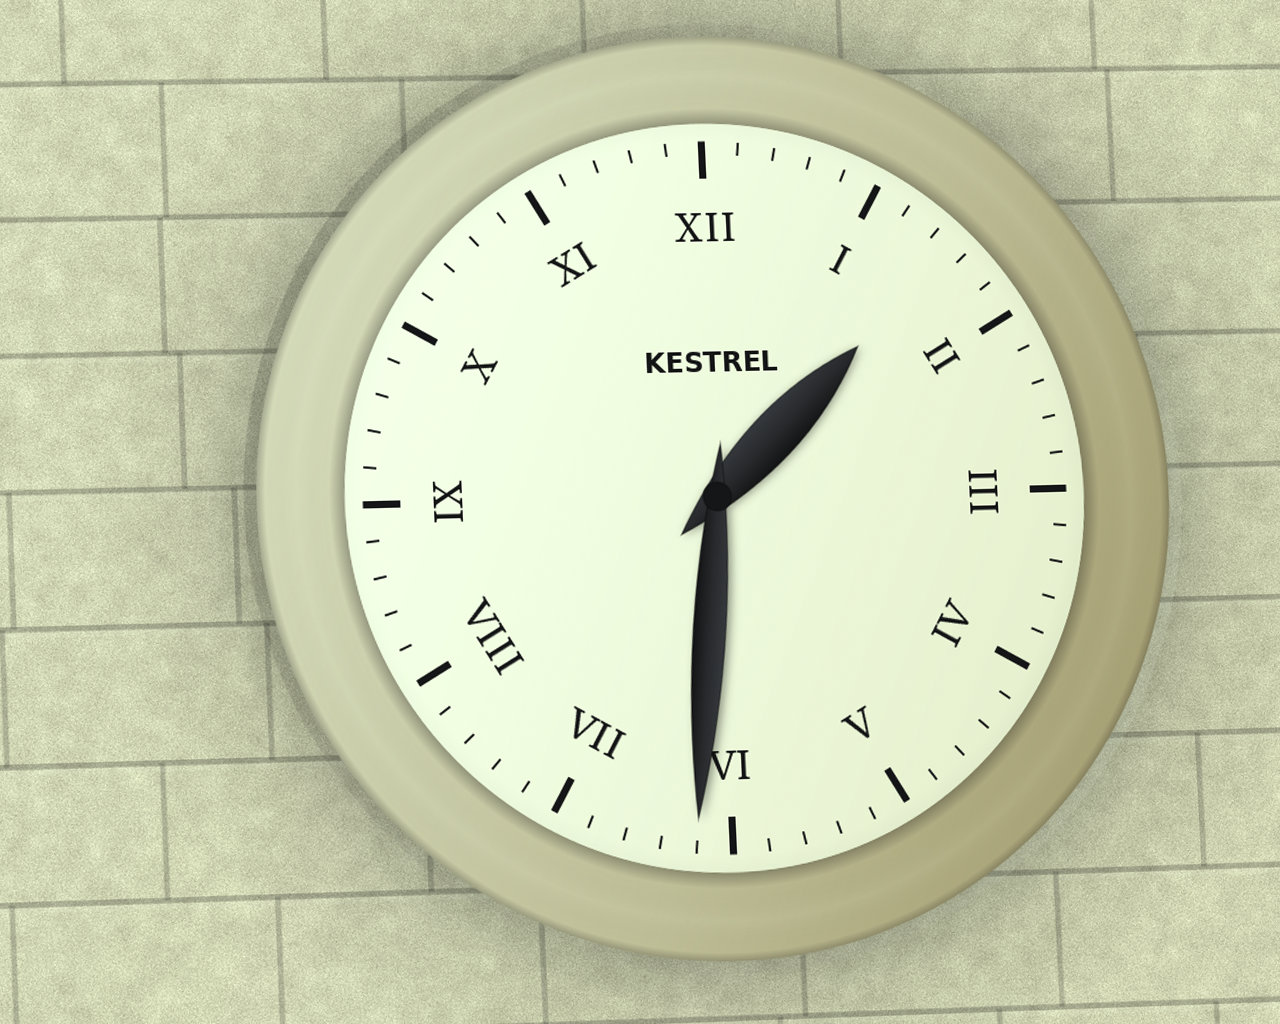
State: 1 h 31 min
